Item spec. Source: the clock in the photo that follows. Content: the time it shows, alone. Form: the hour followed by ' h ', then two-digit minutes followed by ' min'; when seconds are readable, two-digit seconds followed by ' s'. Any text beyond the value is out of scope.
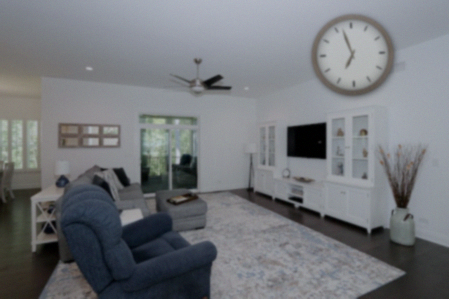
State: 6 h 57 min
